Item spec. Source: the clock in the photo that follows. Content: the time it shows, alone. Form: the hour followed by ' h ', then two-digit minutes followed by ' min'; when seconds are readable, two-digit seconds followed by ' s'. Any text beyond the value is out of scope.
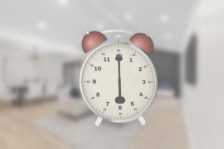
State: 6 h 00 min
